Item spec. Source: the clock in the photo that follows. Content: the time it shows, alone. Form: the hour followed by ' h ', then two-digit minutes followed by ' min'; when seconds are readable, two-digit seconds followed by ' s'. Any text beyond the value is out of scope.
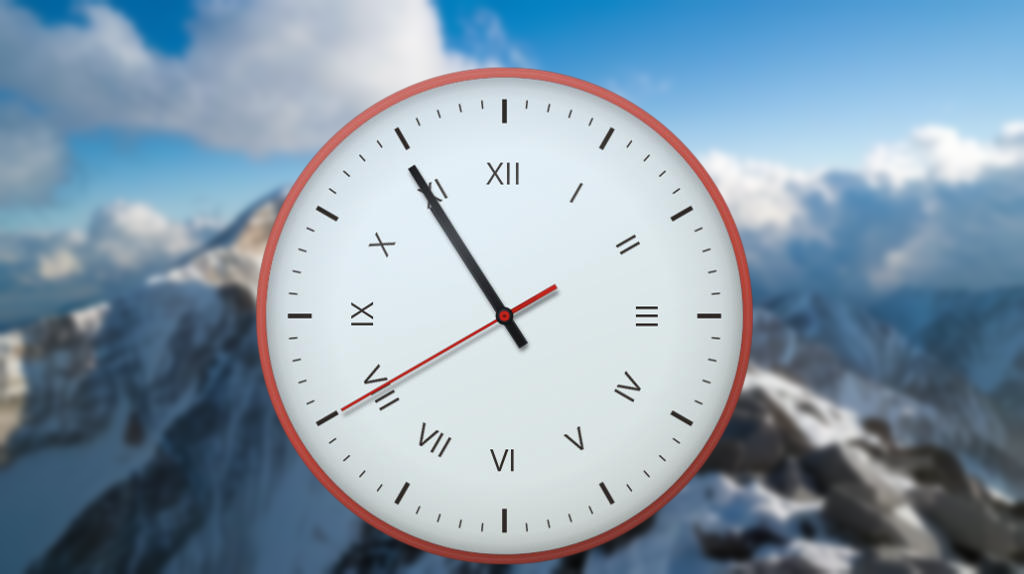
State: 10 h 54 min 40 s
